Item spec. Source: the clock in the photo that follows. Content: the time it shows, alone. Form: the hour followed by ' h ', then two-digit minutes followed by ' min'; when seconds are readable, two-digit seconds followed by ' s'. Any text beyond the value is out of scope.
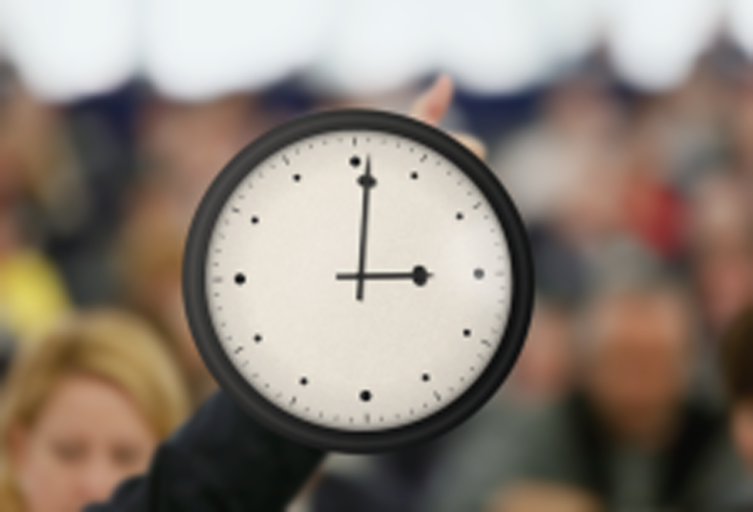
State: 3 h 01 min
